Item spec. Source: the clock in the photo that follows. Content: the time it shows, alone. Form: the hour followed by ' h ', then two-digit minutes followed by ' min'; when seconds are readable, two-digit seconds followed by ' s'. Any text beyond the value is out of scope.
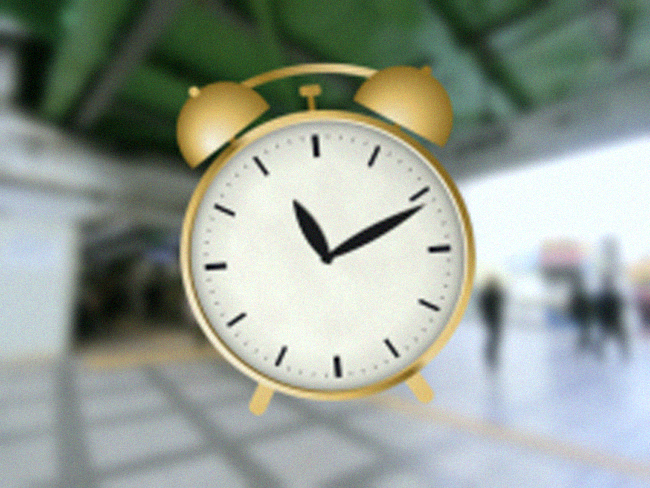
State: 11 h 11 min
